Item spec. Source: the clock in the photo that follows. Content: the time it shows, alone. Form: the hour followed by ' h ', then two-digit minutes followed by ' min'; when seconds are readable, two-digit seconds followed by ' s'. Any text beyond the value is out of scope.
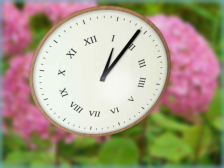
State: 1 h 09 min
